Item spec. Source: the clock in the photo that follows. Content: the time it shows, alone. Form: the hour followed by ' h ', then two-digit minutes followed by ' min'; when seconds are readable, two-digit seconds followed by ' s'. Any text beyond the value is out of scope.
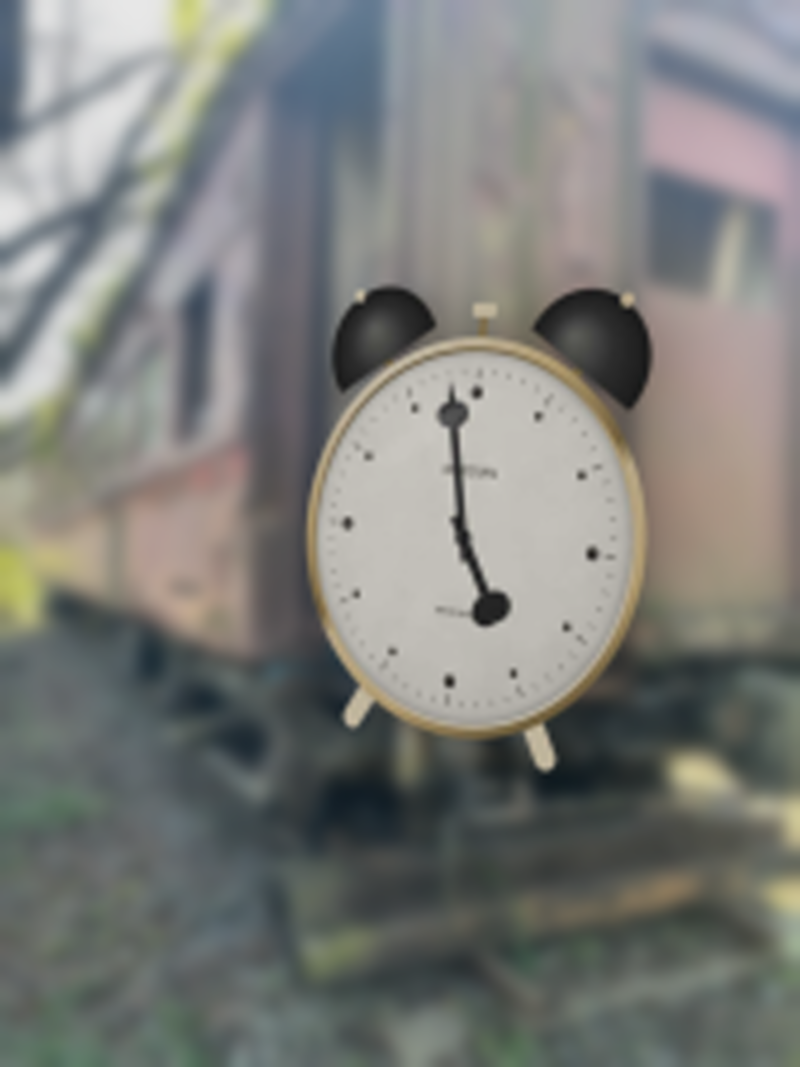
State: 4 h 58 min
